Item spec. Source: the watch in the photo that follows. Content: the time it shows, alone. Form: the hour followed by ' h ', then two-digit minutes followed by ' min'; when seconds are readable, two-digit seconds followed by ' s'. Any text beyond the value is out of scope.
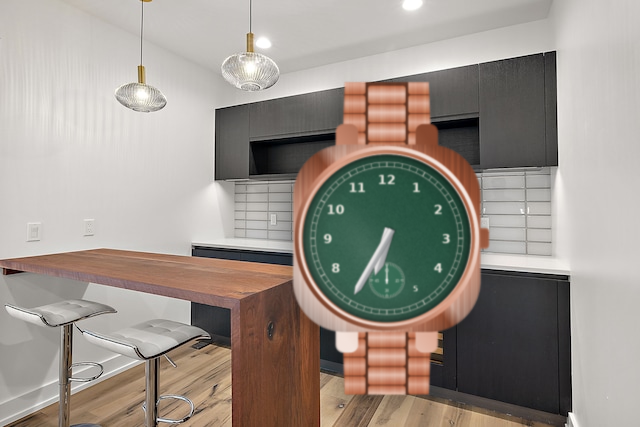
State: 6 h 35 min
